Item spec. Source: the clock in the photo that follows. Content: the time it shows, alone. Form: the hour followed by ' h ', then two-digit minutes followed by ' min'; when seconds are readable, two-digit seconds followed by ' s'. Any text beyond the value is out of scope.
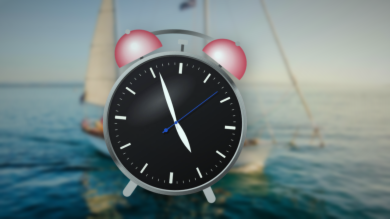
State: 4 h 56 min 08 s
